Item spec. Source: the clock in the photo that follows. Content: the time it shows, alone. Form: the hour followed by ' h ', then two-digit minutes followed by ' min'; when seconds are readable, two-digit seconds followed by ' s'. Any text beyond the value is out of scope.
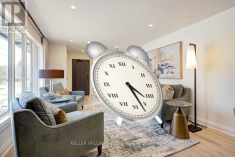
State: 4 h 27 min
